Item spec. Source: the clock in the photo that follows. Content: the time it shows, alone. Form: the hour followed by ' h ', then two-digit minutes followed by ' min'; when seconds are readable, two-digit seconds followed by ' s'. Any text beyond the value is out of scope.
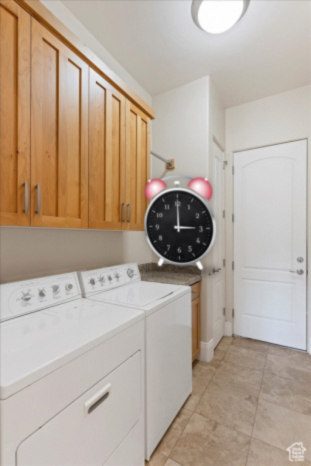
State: 3 h 00 min
